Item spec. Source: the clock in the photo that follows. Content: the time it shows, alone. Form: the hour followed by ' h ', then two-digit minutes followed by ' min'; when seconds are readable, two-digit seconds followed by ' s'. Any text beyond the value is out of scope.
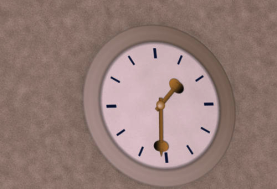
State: 1 h 31 min
